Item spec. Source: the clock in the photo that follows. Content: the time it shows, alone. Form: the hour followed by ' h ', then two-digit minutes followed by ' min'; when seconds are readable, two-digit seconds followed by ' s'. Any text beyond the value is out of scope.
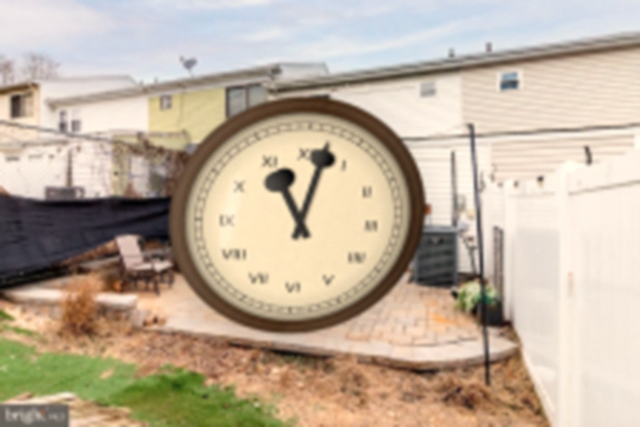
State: 11 h 02 min
